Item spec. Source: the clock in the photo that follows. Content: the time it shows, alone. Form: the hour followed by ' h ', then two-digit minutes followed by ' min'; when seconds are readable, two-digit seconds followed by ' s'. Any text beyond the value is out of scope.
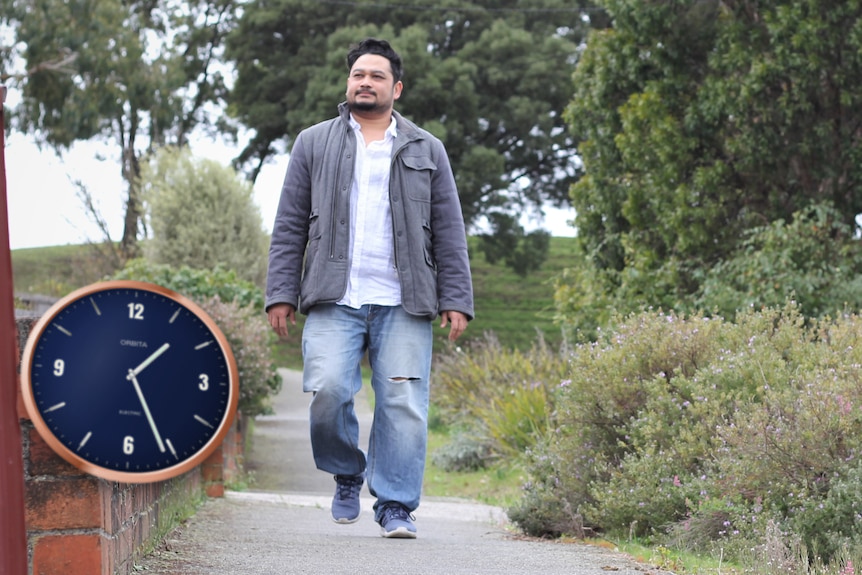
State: 1 h 26 min
